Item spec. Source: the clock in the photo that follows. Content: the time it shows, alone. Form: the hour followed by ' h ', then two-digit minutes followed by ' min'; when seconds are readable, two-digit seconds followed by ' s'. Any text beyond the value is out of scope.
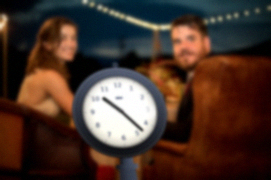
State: 10 h 23 min
